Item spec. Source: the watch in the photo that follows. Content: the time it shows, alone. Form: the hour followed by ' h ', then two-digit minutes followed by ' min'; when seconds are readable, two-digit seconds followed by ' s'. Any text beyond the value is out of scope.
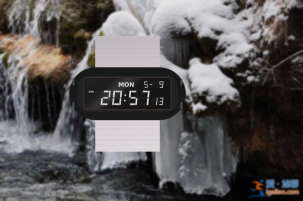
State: 20 h 57 min 13 s
